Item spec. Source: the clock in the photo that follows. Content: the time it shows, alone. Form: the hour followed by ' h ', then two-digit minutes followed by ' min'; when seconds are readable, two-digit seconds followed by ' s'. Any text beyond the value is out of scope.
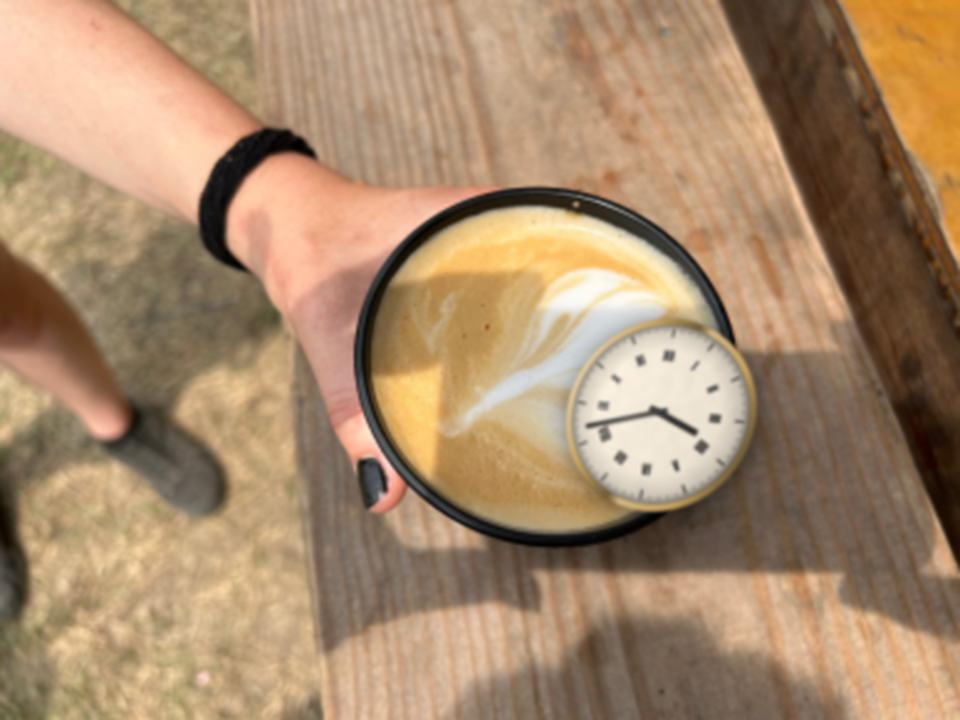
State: 3 h 42 min
